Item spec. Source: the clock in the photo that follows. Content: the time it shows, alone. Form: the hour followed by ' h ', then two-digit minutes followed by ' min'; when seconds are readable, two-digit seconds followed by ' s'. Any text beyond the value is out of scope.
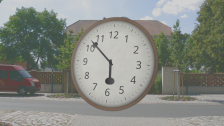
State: 5 h 52 min
